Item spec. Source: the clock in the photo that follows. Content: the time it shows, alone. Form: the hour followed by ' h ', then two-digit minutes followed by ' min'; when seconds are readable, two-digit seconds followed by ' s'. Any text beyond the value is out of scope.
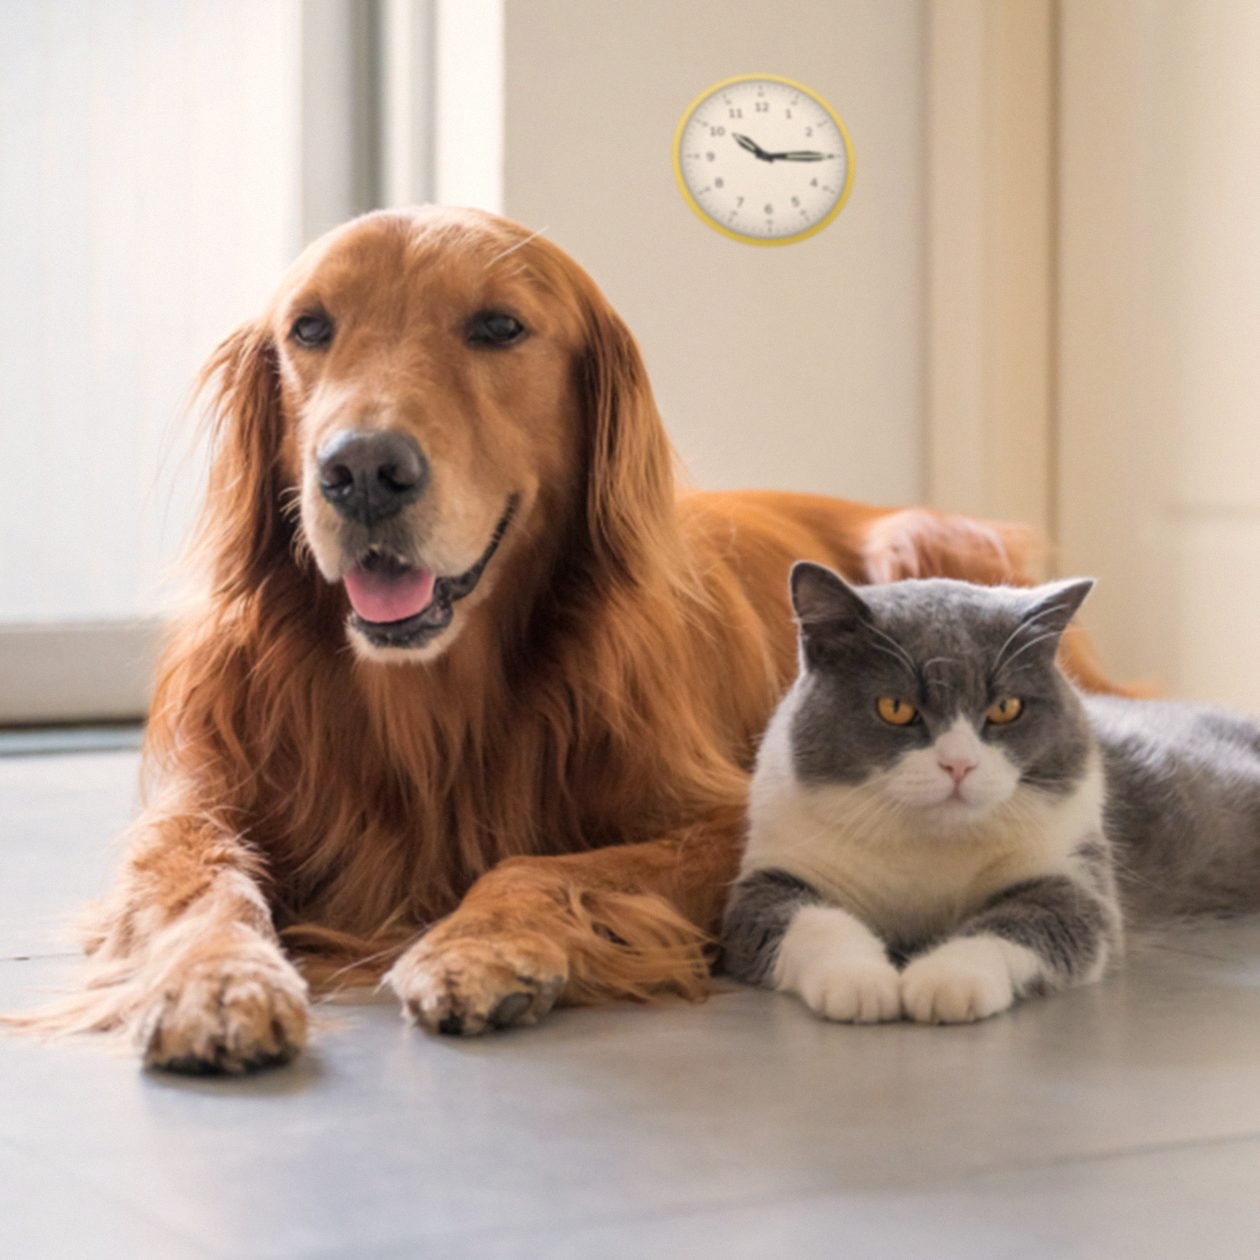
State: 10 h 15 min
